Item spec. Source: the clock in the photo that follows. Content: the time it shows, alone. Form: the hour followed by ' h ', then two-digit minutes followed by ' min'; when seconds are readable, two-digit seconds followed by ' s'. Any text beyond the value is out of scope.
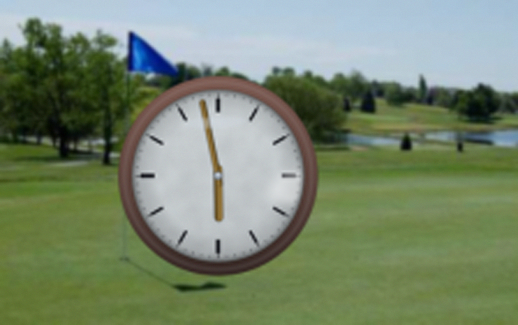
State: 5 h 58 min
